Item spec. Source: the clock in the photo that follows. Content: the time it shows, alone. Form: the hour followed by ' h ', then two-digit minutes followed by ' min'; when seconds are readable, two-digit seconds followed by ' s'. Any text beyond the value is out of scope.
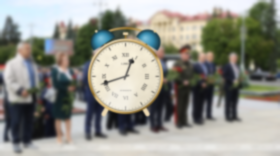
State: 12 h 42 min
